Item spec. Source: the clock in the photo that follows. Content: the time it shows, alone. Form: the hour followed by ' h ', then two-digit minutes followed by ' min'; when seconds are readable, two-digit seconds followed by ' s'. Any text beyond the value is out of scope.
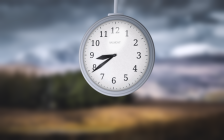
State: 8 h 39 min
